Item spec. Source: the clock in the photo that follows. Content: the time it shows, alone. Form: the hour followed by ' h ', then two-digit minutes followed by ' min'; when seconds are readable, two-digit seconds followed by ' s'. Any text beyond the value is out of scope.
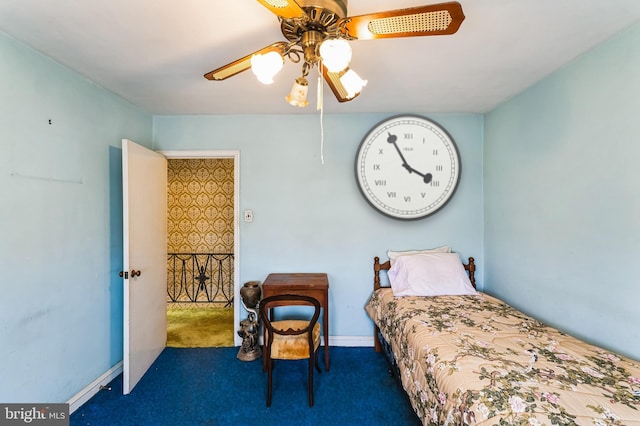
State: 3 h 55 min
